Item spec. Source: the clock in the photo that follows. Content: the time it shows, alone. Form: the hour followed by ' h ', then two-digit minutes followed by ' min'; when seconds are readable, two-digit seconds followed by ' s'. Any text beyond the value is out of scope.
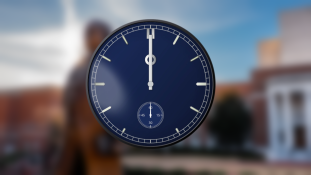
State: 12 h 00 min
